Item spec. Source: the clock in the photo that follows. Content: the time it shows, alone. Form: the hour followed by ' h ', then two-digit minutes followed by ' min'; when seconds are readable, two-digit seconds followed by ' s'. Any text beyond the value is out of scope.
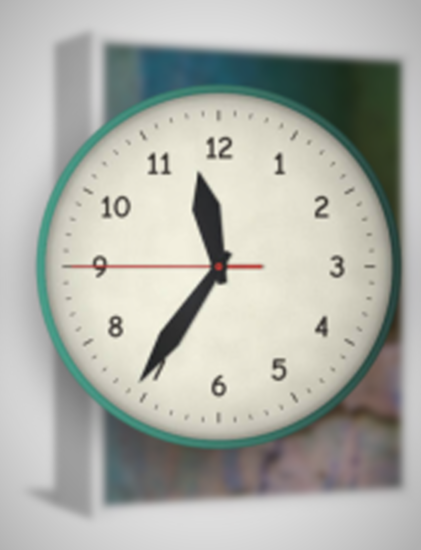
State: 11 h 35 min 45 s
